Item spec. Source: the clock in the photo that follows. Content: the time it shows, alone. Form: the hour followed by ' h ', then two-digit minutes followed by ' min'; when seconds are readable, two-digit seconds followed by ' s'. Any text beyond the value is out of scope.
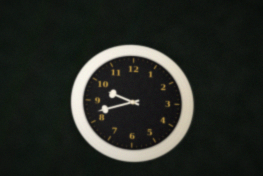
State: 9 h 42 min
